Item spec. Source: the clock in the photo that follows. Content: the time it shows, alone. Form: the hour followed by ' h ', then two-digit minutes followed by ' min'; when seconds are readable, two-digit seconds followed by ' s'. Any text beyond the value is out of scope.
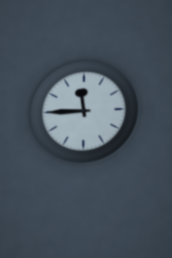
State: 11 h 45 min
